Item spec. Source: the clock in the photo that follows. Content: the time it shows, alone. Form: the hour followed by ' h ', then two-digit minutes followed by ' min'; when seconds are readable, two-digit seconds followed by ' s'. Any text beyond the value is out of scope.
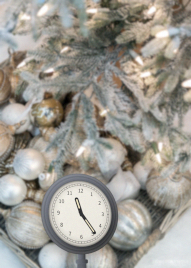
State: 11 h 24 min
